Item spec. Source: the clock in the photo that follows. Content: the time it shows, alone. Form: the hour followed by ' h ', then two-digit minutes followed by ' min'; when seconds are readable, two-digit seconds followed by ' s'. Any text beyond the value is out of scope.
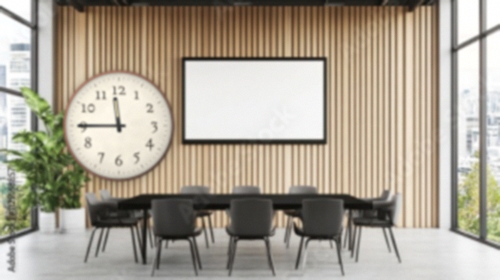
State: 11 h 45 min
